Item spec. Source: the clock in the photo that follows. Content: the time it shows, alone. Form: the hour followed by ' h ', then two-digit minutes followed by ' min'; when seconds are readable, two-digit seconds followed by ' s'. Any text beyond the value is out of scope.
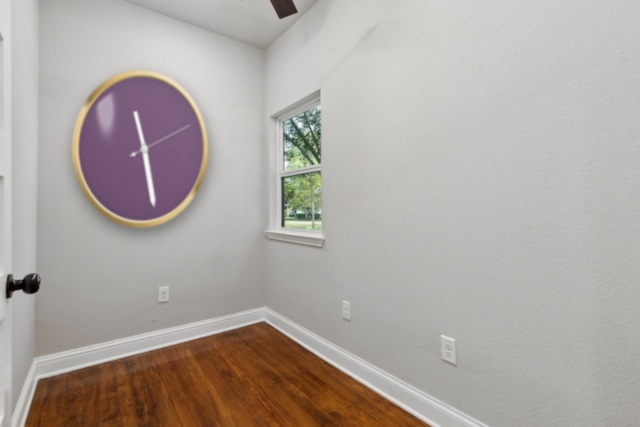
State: 11 h 28 min 11 s
